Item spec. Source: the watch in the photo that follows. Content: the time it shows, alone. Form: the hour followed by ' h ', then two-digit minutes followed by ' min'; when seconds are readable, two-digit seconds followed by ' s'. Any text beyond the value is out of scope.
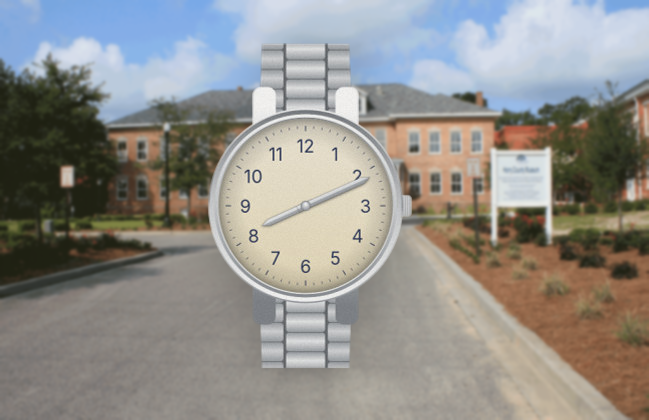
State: 8 h 11 min
